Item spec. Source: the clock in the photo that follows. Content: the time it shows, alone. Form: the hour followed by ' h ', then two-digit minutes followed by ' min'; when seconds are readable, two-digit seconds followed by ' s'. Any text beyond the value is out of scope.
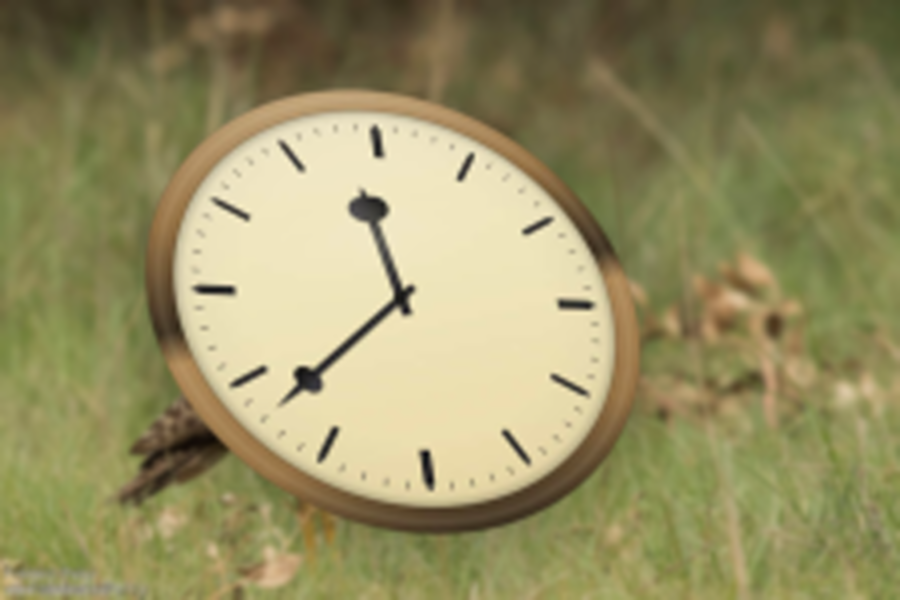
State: 11 h 38 min
